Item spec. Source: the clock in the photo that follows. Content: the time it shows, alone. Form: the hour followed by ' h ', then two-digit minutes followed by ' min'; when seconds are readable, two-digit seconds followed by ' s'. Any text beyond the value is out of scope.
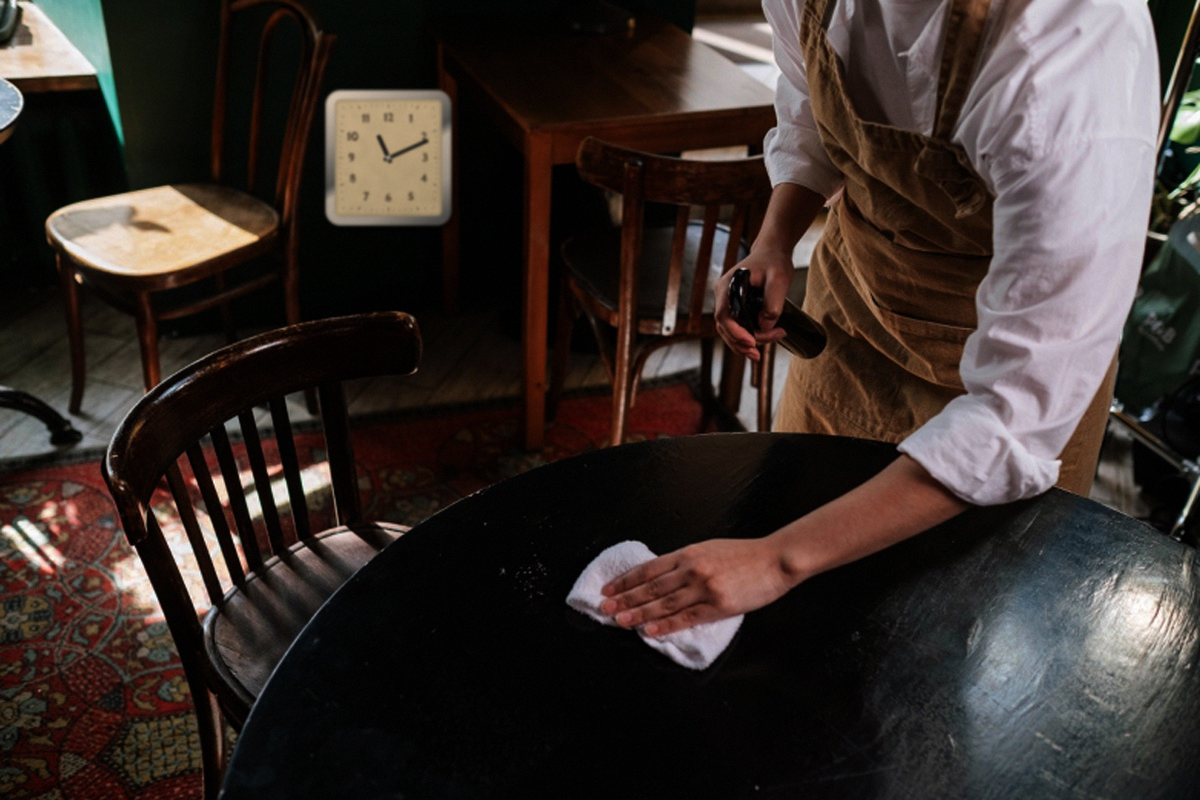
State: 11 h 11 min
